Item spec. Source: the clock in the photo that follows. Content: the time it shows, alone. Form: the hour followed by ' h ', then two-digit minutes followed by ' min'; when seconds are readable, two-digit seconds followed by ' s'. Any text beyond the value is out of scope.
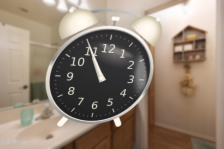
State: 10 h 55 min
